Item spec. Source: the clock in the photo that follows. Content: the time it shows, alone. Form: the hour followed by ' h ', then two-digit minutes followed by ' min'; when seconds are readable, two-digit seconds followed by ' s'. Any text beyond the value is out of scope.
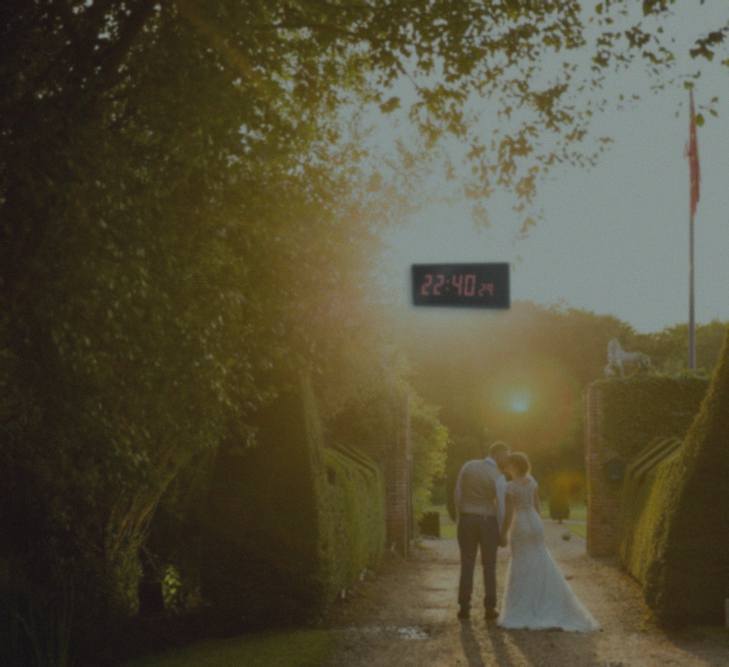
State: 22 h 40 min
